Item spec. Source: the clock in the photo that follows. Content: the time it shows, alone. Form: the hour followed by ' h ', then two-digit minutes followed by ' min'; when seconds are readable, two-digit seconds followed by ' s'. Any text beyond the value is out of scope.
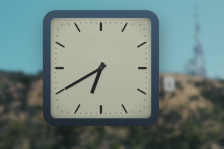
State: 6 h 40 min
